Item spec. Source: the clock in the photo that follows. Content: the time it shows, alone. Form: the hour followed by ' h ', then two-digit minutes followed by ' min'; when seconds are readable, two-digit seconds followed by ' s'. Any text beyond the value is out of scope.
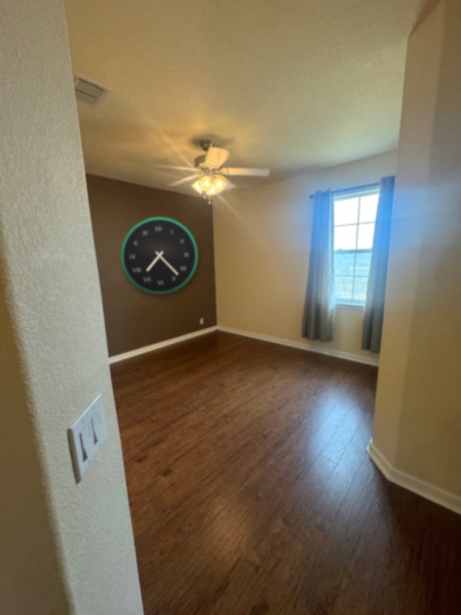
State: 7 h 23 min
